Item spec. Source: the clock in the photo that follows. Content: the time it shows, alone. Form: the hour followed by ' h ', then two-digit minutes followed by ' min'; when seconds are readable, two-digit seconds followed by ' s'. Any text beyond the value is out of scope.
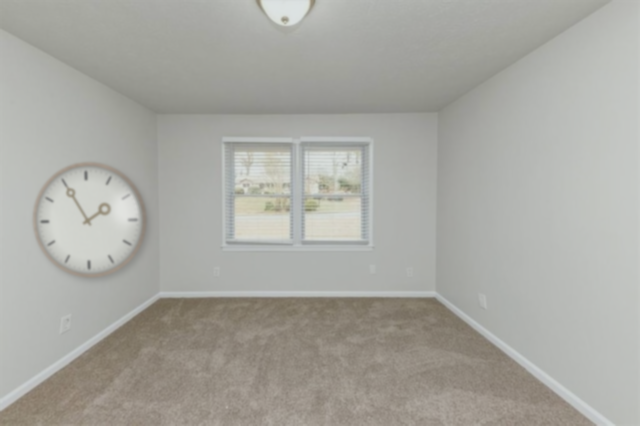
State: 1 h 55 min
